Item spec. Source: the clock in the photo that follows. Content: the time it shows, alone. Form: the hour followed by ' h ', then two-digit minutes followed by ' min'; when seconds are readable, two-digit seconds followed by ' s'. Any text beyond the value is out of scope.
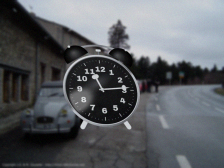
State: 11 h 14 min
